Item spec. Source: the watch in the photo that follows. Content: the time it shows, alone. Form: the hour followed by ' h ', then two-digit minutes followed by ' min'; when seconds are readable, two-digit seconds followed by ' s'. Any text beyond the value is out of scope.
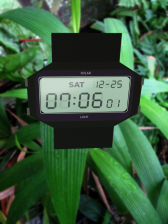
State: 7 h 06 min 01 s
